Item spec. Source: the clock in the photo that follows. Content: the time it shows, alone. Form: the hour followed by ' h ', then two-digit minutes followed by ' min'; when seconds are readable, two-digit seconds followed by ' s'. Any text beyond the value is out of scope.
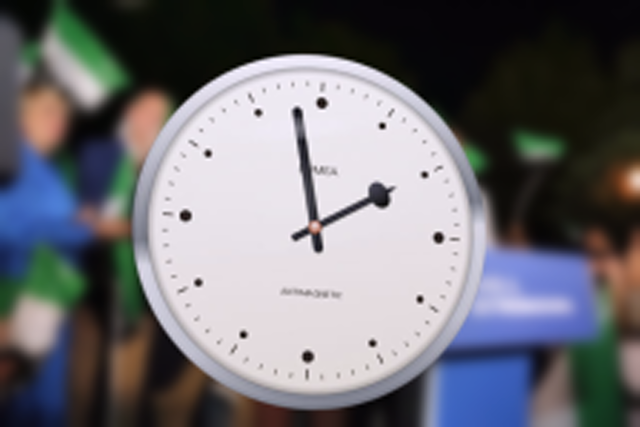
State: 1 h 58 min
